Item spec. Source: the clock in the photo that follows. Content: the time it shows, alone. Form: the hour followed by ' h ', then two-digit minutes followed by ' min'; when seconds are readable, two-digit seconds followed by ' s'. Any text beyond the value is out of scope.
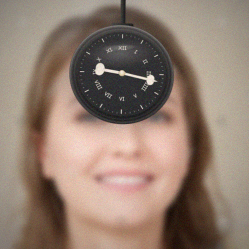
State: 9 h 17 min
